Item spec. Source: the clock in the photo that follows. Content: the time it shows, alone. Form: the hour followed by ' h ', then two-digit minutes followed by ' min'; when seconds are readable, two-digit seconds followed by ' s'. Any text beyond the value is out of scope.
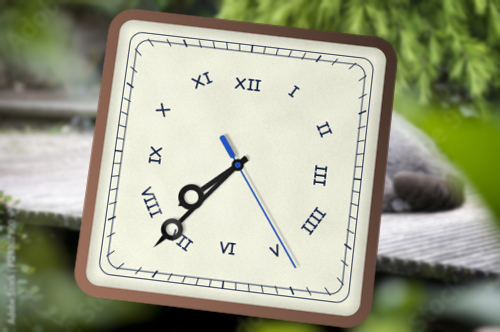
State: 7 h 36 min 24 s
